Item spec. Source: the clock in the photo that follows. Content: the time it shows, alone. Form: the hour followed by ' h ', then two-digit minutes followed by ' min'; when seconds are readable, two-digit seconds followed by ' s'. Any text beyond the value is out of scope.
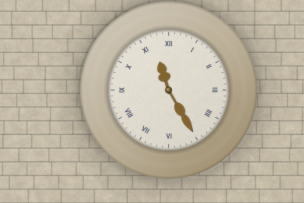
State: 11 h 25 min
